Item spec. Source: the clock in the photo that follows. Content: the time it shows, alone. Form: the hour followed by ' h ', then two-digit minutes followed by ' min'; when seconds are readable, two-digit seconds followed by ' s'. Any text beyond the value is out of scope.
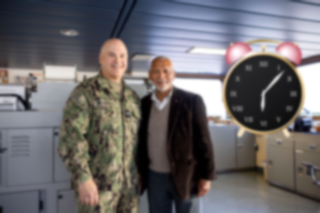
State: 6 h 07 min
